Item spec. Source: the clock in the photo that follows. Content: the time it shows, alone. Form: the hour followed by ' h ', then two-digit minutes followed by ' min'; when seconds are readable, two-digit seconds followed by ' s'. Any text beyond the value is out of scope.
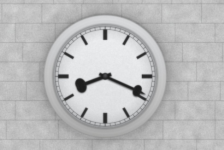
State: 8 h 19 min
